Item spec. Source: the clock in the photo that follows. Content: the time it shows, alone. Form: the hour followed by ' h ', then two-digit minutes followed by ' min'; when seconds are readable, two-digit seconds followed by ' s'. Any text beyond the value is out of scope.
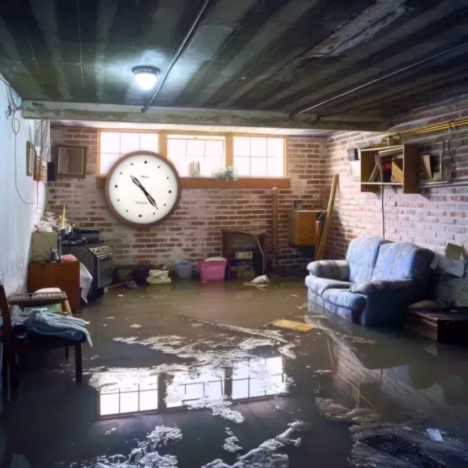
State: 10 h 23 min
